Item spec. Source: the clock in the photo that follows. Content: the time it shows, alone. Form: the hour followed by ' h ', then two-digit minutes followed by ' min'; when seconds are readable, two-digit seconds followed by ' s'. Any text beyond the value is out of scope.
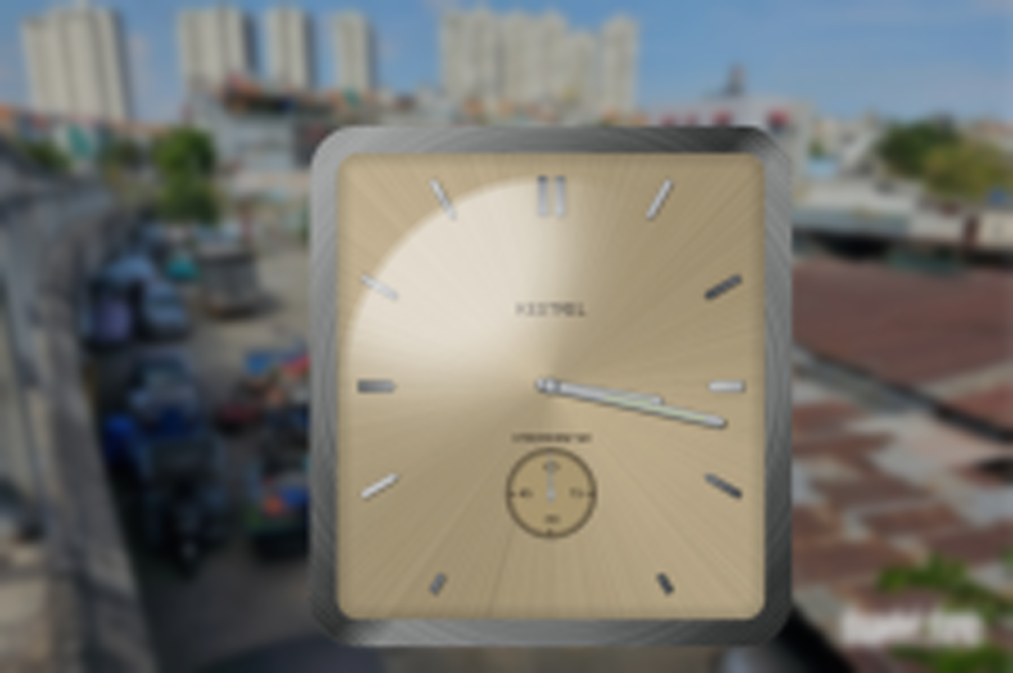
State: 3 h 17 min
